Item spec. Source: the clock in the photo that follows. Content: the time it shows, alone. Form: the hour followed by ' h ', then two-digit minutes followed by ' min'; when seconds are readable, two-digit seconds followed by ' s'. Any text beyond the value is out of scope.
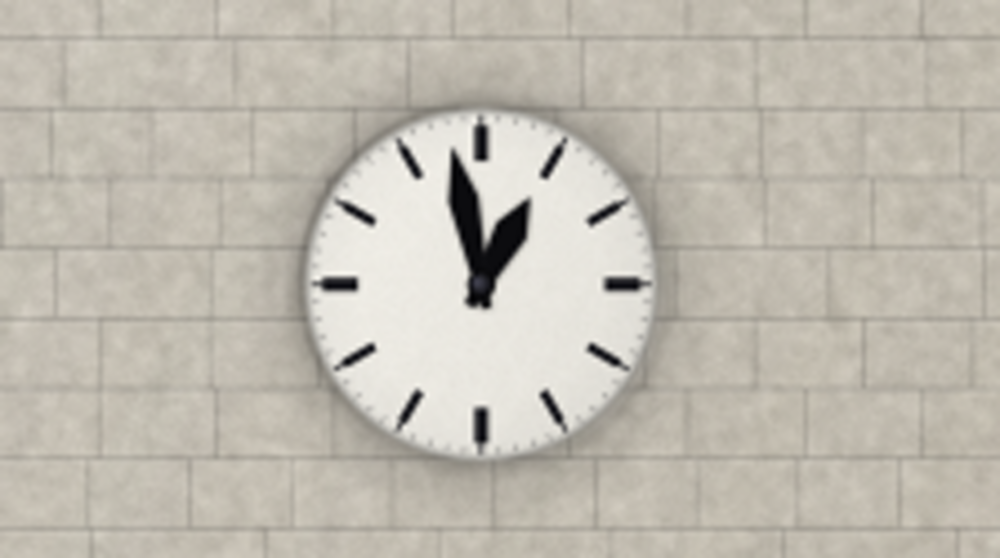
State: 12 h 58 min
